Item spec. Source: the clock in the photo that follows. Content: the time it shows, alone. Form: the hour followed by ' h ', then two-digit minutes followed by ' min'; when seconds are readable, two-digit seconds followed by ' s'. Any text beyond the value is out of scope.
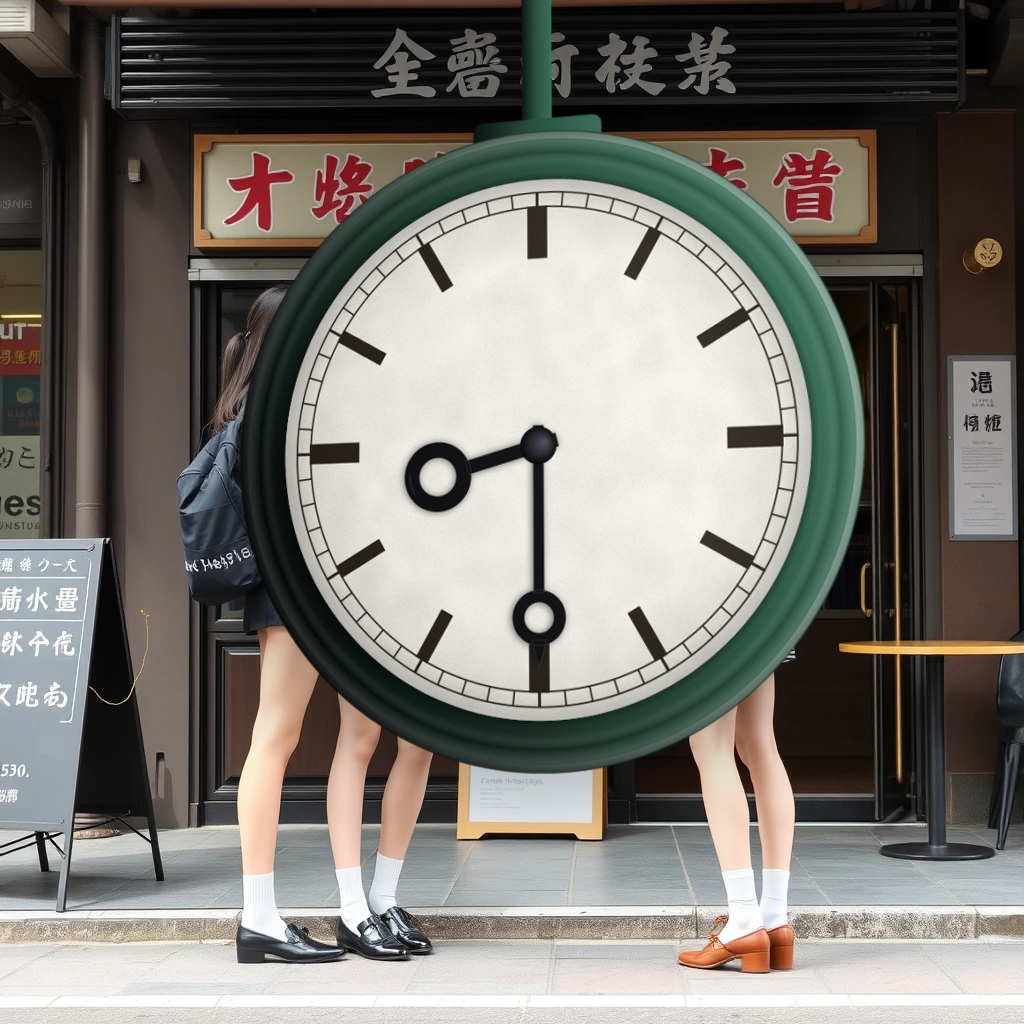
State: 8 h 30 min
